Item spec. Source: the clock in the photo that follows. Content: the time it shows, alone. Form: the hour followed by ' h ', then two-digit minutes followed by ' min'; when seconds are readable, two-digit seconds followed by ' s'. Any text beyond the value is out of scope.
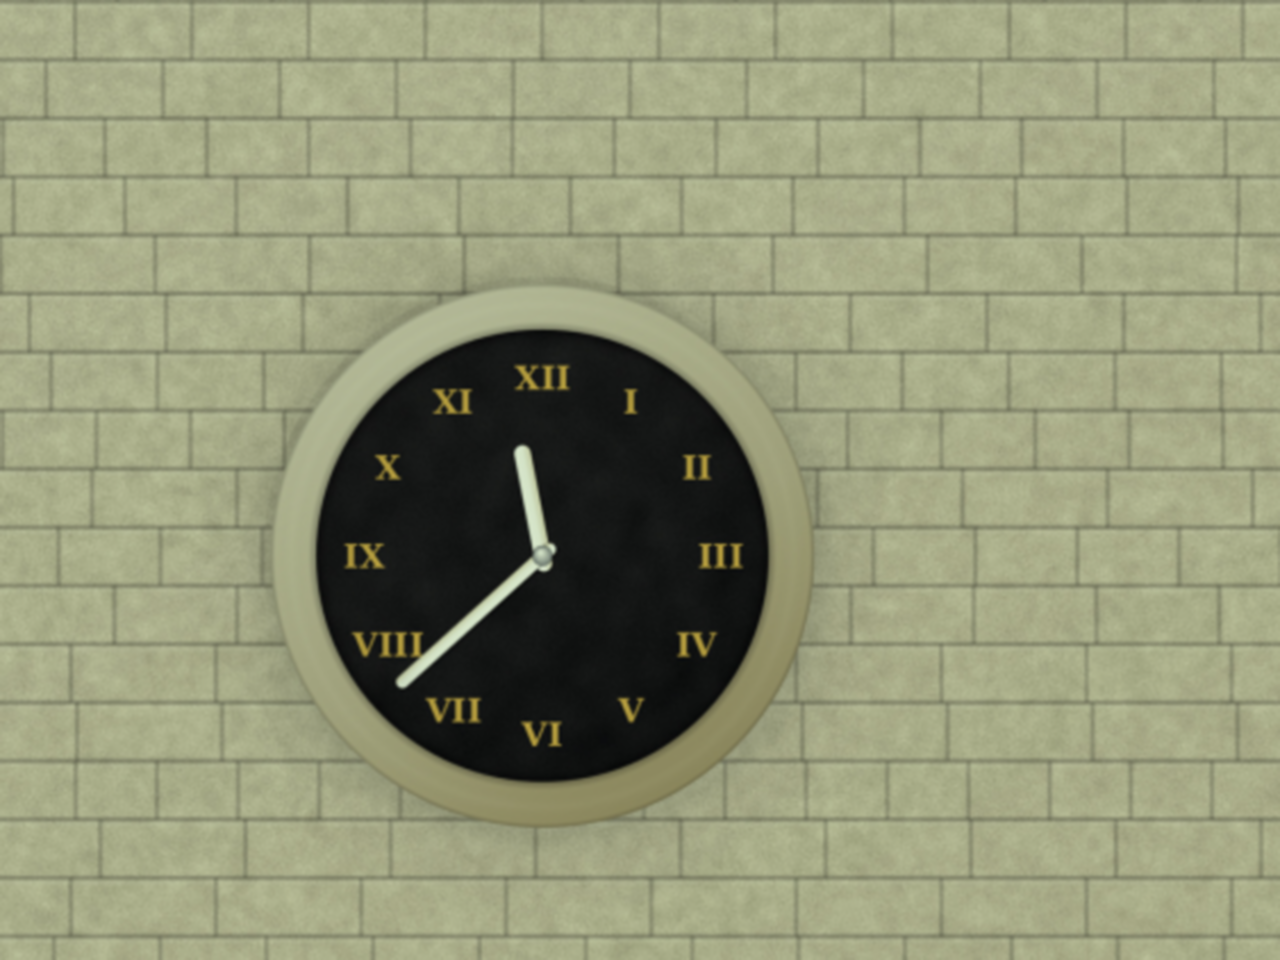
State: 11 h 38 min
